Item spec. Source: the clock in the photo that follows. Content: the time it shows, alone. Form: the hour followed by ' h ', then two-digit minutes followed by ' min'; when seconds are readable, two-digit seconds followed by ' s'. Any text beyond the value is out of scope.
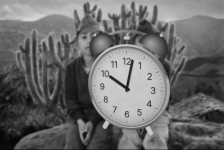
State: 10 h 02 min
